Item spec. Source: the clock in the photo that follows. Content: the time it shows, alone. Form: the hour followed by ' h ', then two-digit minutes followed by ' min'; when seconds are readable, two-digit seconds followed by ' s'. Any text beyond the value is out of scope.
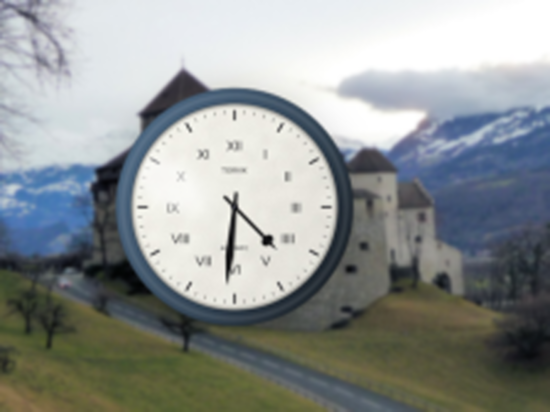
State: 4 h 31 min
